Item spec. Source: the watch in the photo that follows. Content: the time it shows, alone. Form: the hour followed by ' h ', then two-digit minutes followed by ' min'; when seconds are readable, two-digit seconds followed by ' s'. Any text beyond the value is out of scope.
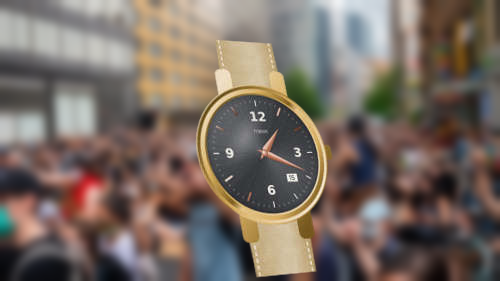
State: 1 h 19 min
